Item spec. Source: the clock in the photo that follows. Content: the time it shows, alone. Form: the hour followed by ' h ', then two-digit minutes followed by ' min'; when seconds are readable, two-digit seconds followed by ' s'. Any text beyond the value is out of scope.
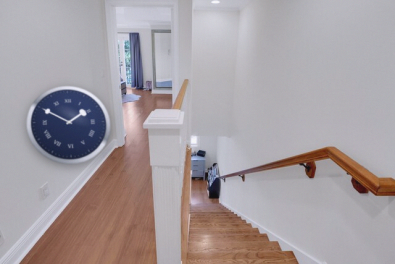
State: 1 h 50 min
